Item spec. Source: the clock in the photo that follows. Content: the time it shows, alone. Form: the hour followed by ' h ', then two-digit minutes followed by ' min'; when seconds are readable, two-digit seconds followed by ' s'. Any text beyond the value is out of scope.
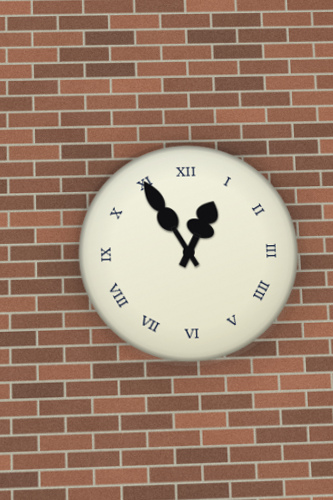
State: 12 h 55 min
